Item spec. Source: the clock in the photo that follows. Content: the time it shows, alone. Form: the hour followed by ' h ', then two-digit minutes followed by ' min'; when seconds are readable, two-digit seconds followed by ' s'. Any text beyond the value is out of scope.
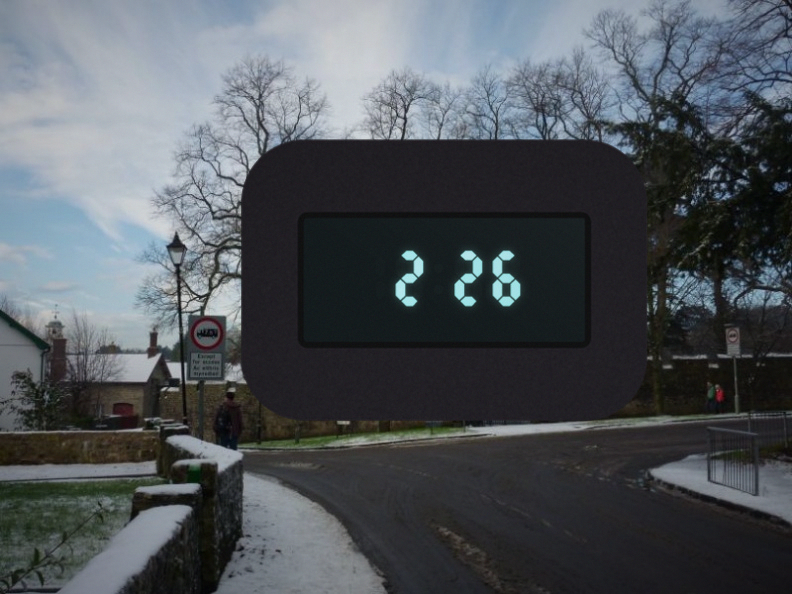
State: 2 h 26 min
